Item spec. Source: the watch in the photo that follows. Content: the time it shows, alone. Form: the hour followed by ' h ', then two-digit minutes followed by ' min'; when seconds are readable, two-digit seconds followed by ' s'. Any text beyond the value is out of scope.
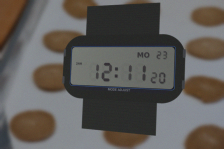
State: 12 h 11 min 20 s
